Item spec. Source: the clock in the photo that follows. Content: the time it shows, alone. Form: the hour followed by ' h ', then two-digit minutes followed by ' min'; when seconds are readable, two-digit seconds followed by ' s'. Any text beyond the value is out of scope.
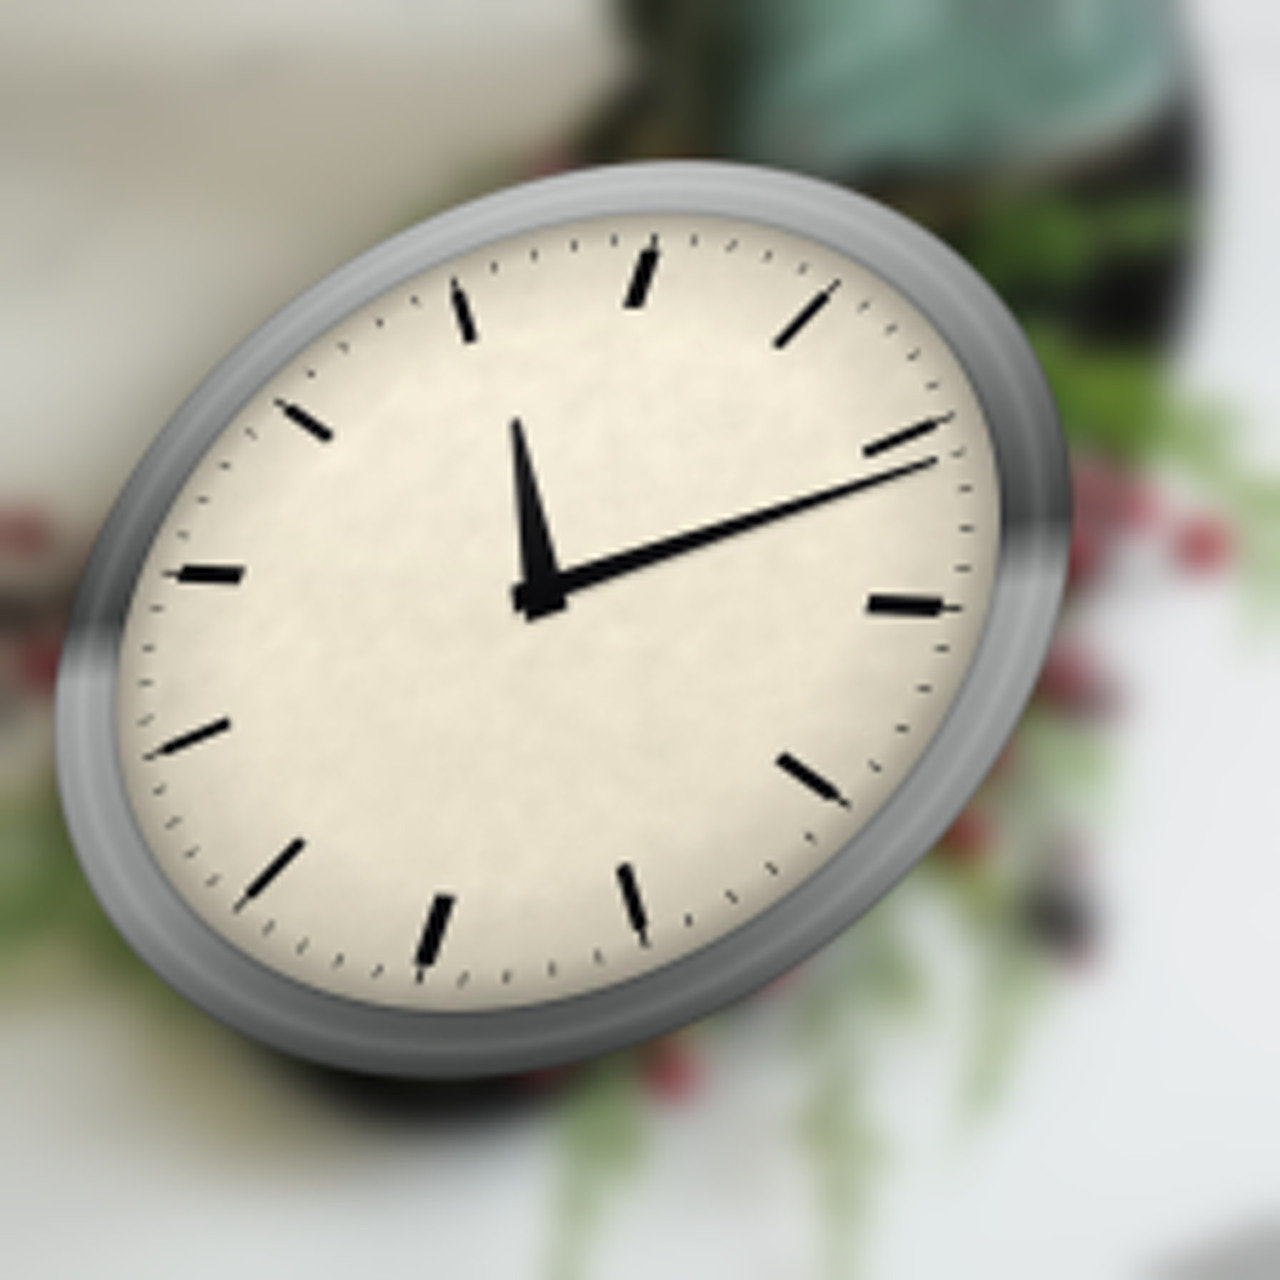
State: 11 h 11 min
